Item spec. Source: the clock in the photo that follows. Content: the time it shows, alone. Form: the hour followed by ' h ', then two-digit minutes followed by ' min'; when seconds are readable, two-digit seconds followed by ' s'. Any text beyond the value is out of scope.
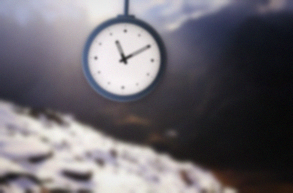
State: 11 h 10 min
